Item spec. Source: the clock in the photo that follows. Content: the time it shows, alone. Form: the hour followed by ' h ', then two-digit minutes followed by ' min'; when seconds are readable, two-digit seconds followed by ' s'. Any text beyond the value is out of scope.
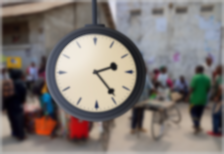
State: 2 h 24 min
